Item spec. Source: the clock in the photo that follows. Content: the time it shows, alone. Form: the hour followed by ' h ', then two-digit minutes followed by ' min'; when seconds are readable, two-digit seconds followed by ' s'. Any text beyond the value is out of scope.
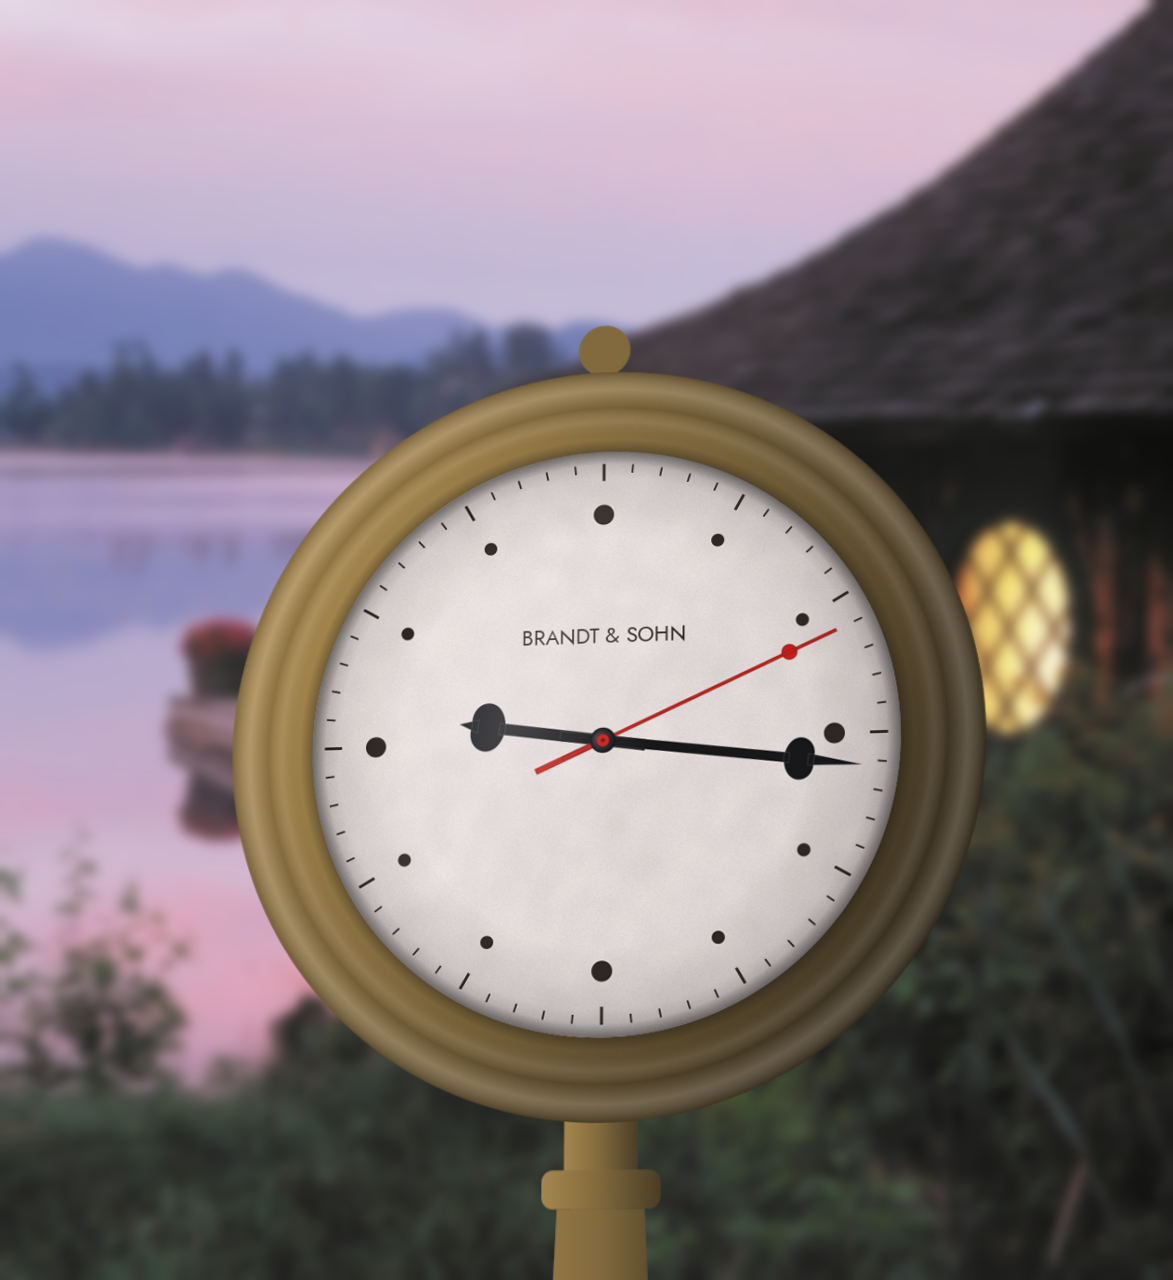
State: 9 h 16 min 11 s
